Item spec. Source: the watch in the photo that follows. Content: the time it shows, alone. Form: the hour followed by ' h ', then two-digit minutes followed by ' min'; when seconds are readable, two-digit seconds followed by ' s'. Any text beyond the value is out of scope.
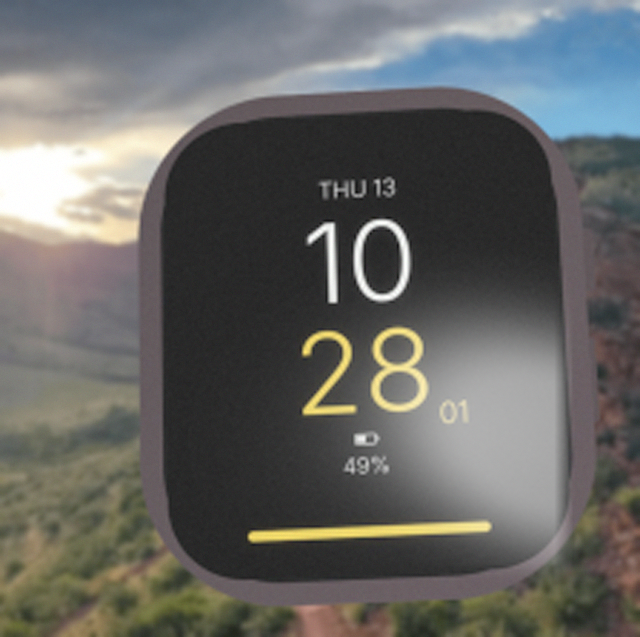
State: 10 h 28 min 01 s
